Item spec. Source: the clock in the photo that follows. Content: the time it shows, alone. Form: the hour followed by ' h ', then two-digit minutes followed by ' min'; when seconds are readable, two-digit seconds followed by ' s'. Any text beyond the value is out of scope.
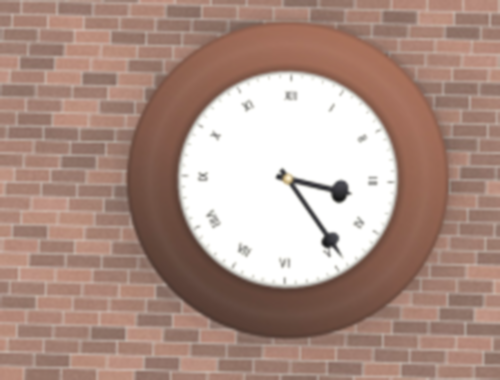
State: 3 h 24 min
